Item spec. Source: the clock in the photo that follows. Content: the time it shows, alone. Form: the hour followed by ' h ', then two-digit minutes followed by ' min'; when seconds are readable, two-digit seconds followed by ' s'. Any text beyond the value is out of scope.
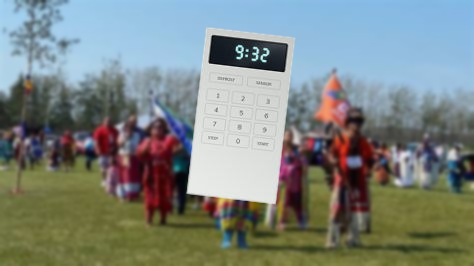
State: 9 h 32 min
